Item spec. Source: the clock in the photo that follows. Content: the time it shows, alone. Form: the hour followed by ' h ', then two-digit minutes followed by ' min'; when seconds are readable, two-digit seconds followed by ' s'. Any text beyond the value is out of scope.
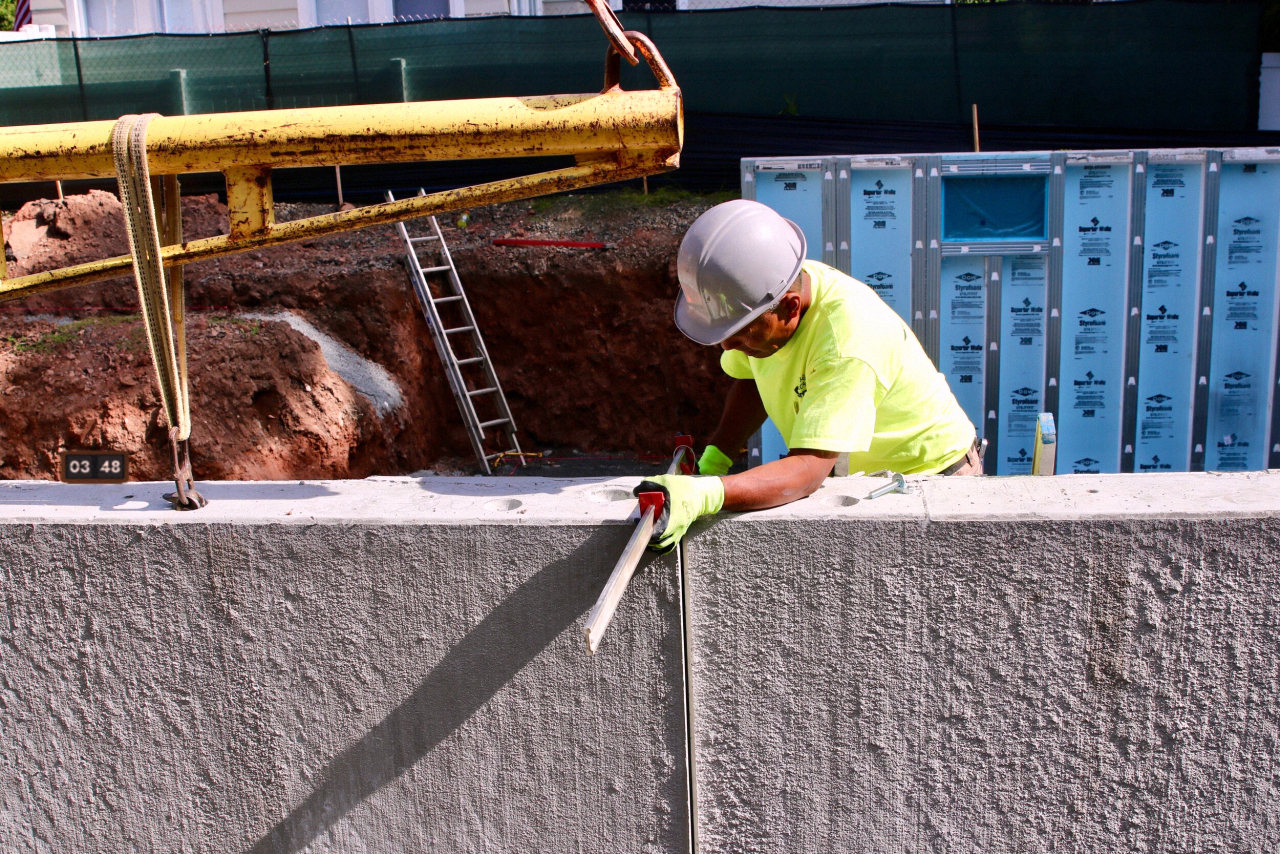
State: 3 h 48 min
